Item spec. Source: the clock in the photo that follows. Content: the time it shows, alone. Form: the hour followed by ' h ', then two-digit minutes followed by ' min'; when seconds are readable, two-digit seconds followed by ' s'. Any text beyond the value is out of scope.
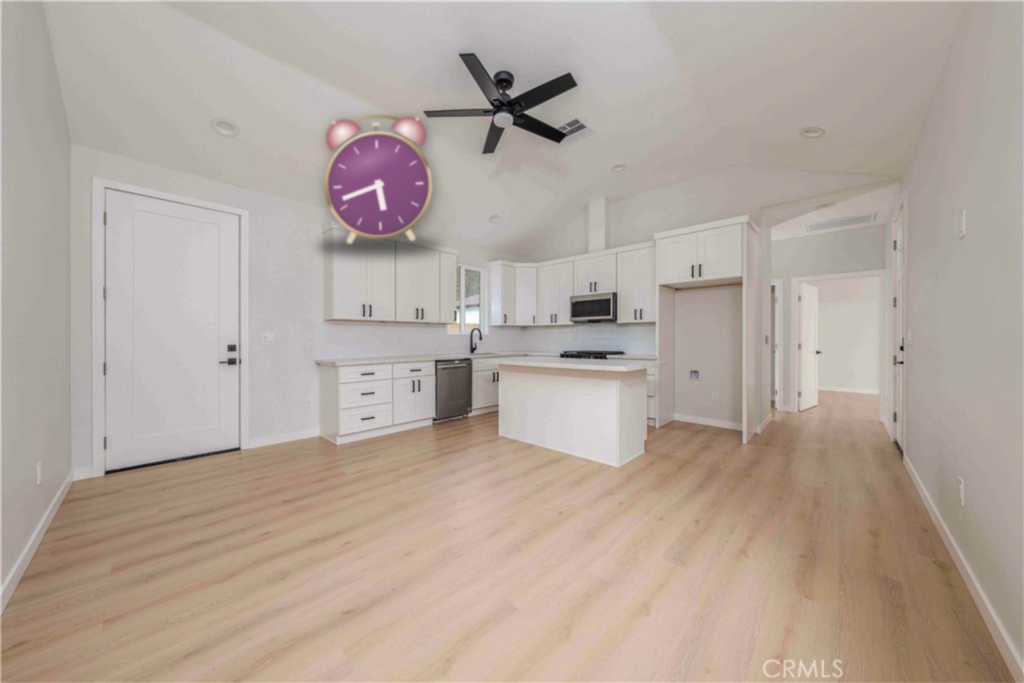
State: 5 h 42 min
